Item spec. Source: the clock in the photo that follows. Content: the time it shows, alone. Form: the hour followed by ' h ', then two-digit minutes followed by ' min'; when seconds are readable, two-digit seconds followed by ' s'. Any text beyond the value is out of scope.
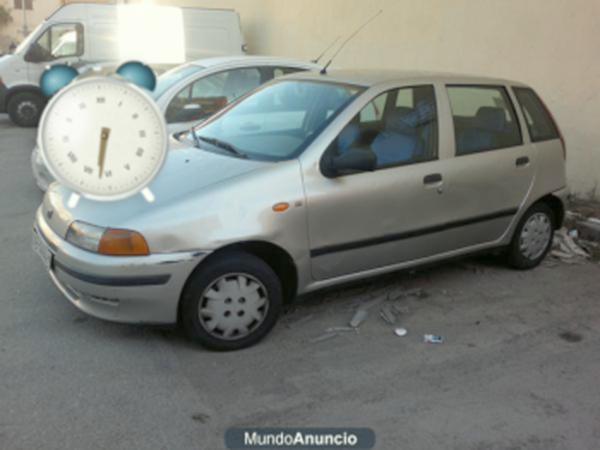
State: 6 h 32 min
